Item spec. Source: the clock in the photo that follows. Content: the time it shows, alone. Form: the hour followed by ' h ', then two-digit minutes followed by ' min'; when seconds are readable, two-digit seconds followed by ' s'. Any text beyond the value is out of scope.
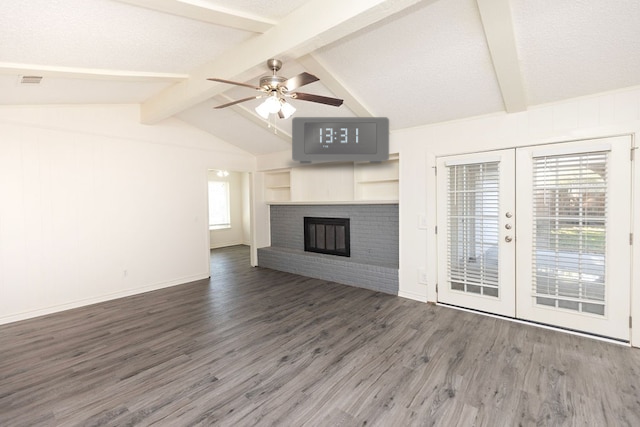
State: 13 h 31 min
